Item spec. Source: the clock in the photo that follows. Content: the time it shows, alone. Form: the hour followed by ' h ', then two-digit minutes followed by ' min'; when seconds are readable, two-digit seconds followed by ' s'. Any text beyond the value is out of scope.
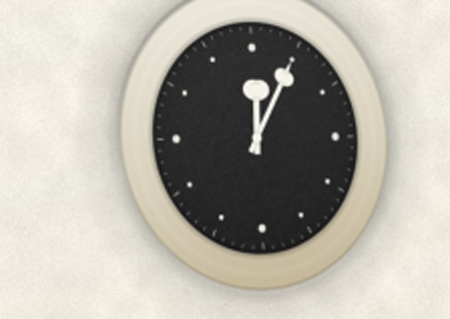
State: 12 h 05 min
